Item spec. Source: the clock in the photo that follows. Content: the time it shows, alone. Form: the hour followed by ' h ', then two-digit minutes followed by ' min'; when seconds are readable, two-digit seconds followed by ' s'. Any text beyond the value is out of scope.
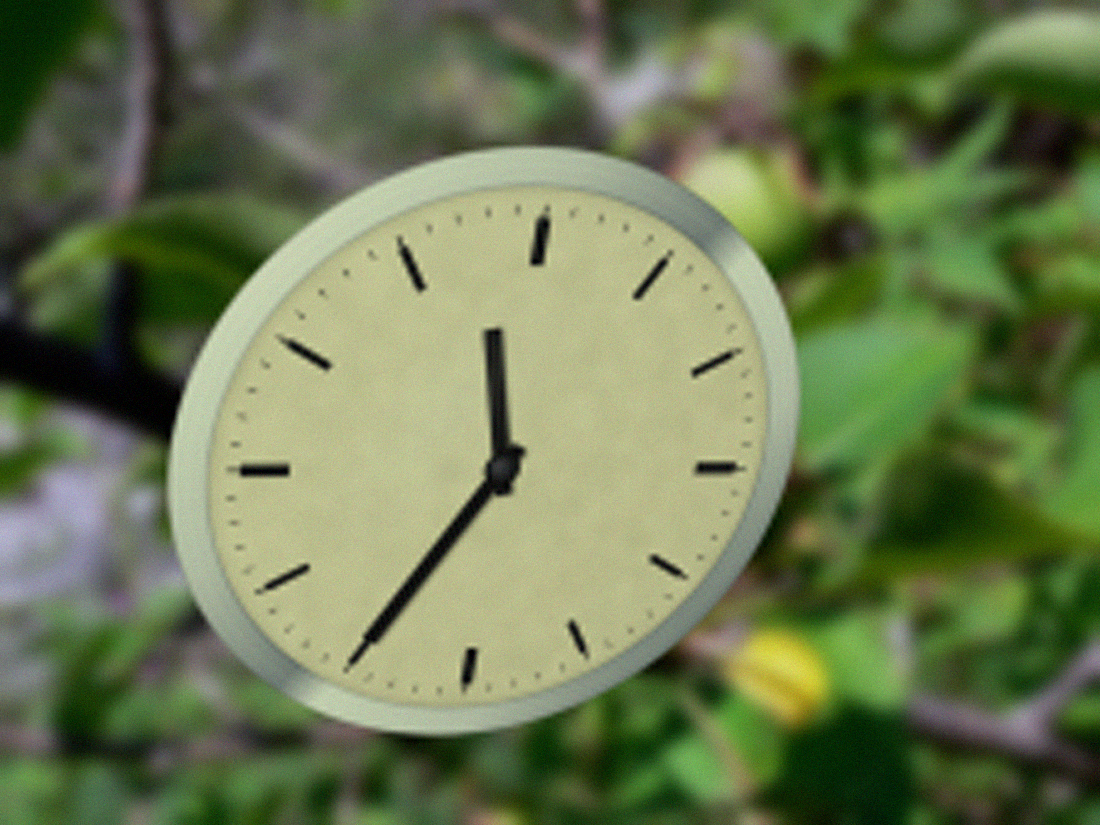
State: 11 h 35 min
